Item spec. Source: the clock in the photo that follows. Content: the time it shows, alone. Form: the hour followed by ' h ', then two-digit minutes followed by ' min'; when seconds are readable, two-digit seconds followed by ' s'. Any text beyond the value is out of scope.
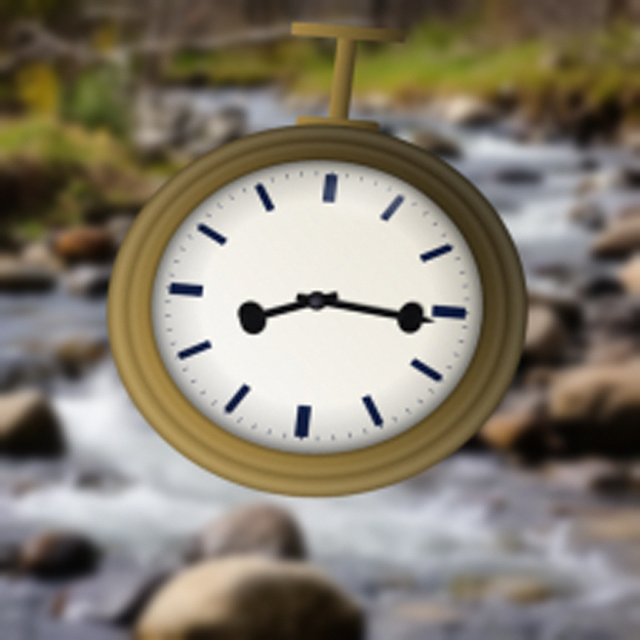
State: 8 h 16 min
